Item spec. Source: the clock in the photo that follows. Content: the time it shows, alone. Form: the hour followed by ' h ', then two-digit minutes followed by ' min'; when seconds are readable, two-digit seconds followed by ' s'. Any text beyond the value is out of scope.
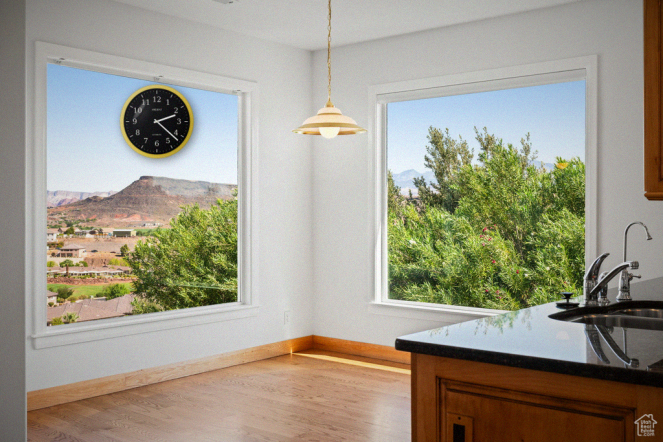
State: 2 h 22 min
